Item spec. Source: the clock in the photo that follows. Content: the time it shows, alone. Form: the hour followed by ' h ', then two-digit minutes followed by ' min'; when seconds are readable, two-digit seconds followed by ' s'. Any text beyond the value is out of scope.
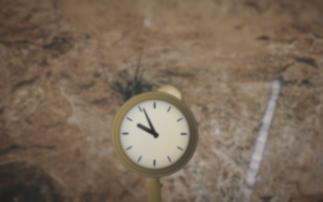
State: 9 h 56 min
